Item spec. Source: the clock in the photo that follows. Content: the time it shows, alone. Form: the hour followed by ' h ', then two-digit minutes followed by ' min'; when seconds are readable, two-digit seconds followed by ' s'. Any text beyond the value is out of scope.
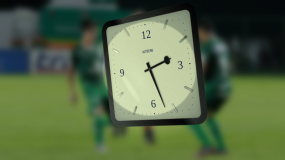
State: 2 h 27 min
